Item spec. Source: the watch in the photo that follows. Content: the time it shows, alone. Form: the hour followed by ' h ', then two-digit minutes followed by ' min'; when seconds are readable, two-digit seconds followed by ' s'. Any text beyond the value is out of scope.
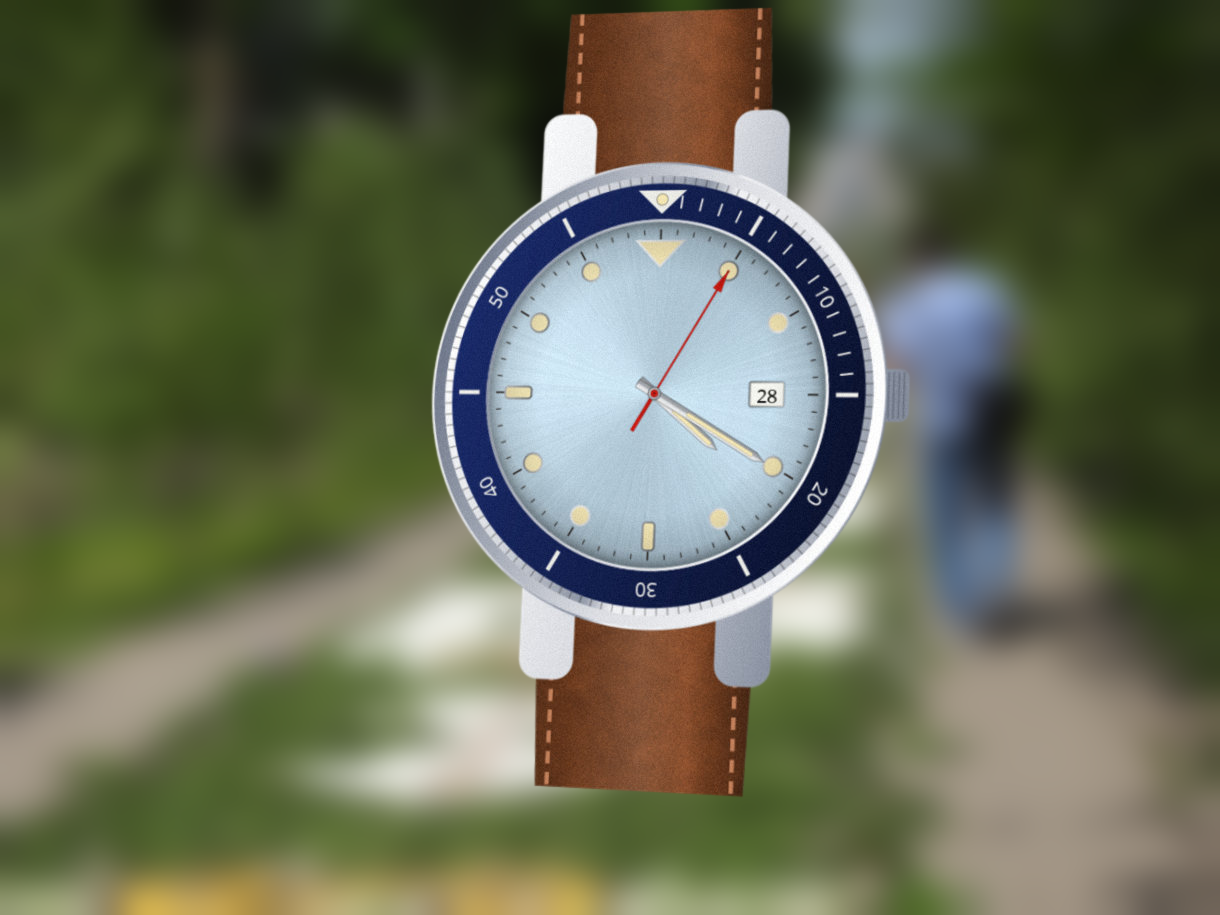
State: 4 h 20 min 05 s
